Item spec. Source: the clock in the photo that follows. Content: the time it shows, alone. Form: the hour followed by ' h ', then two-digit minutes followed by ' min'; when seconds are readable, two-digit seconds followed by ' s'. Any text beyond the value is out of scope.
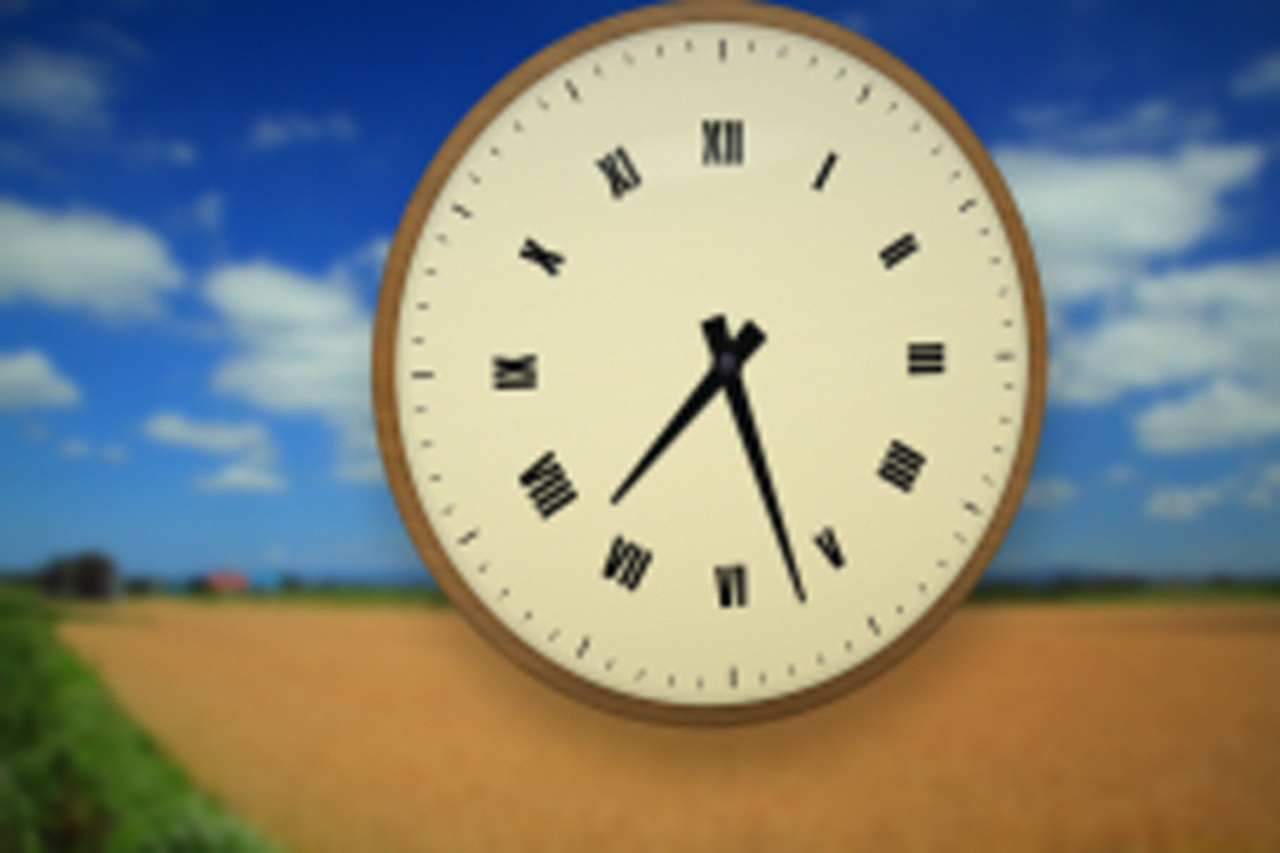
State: 7 h 27 min
